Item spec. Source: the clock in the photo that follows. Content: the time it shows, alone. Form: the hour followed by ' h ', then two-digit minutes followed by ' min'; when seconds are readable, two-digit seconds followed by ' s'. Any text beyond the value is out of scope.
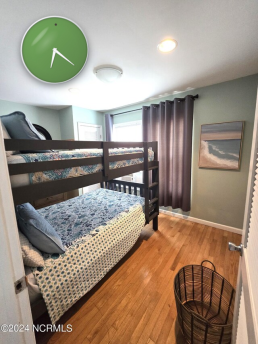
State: 6 h 21 min
